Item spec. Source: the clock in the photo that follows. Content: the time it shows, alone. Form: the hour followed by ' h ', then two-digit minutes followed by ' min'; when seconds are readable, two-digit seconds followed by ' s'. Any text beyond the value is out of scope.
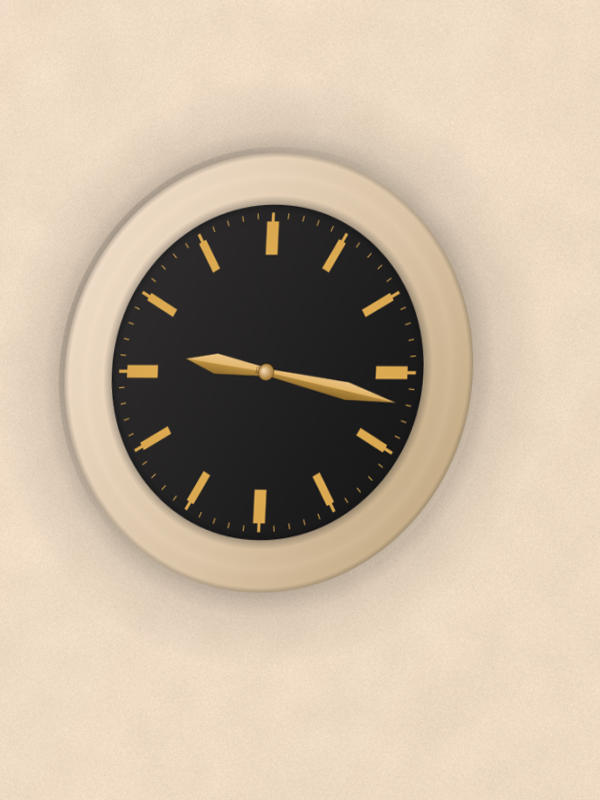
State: 9 h 17 min
